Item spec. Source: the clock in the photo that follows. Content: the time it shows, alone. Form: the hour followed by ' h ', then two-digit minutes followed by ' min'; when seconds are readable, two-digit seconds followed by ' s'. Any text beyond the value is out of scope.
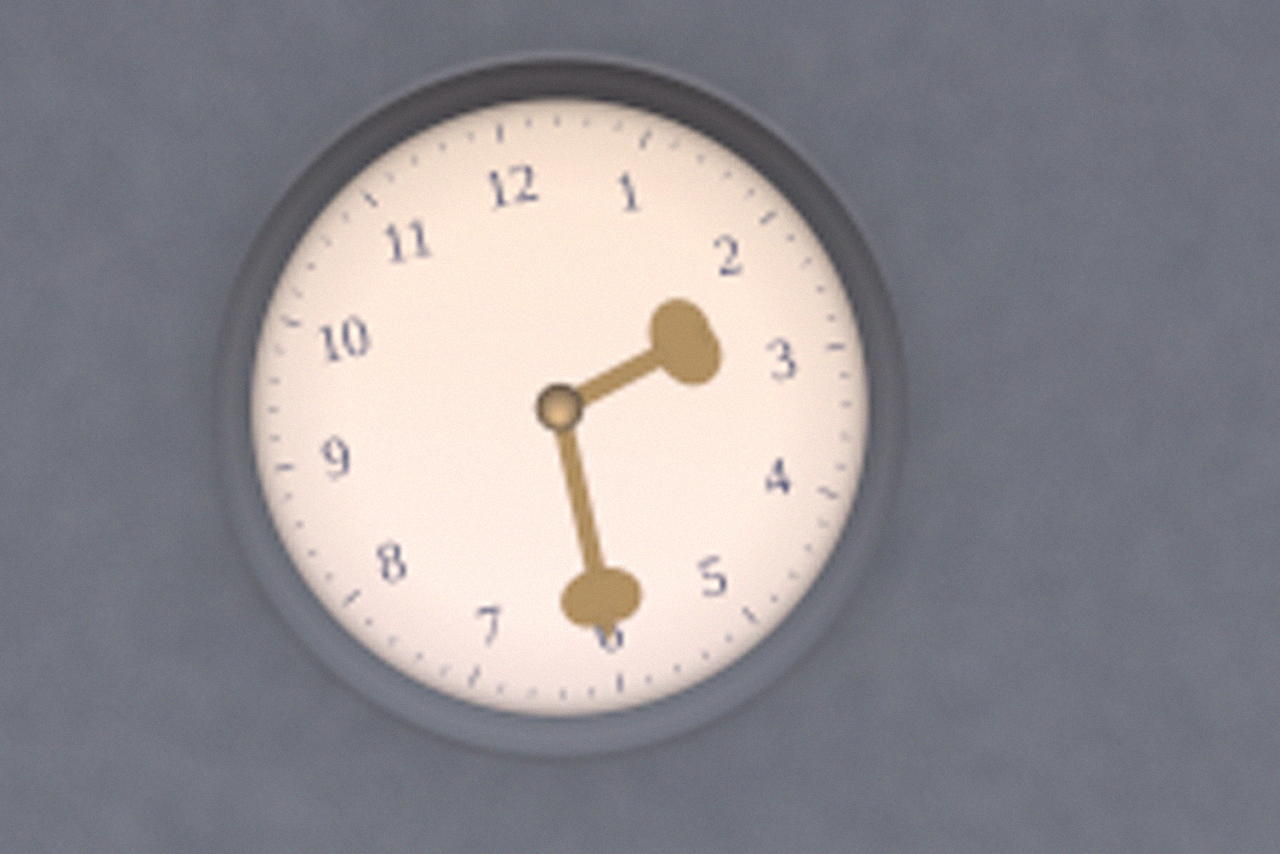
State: 2 h 30 min
